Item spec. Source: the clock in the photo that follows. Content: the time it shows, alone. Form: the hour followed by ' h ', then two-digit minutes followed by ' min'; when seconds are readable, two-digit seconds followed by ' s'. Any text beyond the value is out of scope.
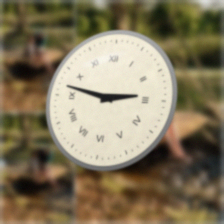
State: 2 h 47 min
